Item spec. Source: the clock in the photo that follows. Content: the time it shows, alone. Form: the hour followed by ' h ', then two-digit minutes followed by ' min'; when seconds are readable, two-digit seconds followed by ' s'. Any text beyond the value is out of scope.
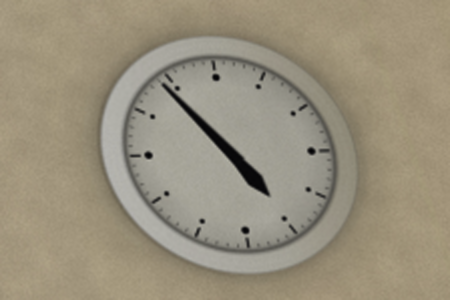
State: 4 h 54 min
